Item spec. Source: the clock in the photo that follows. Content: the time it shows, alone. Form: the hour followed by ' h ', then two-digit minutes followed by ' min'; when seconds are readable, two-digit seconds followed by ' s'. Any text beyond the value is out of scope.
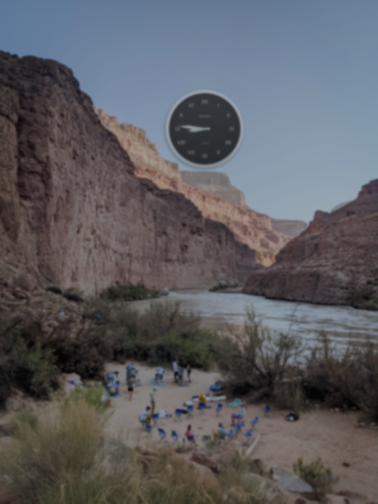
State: 8 h 46 min
